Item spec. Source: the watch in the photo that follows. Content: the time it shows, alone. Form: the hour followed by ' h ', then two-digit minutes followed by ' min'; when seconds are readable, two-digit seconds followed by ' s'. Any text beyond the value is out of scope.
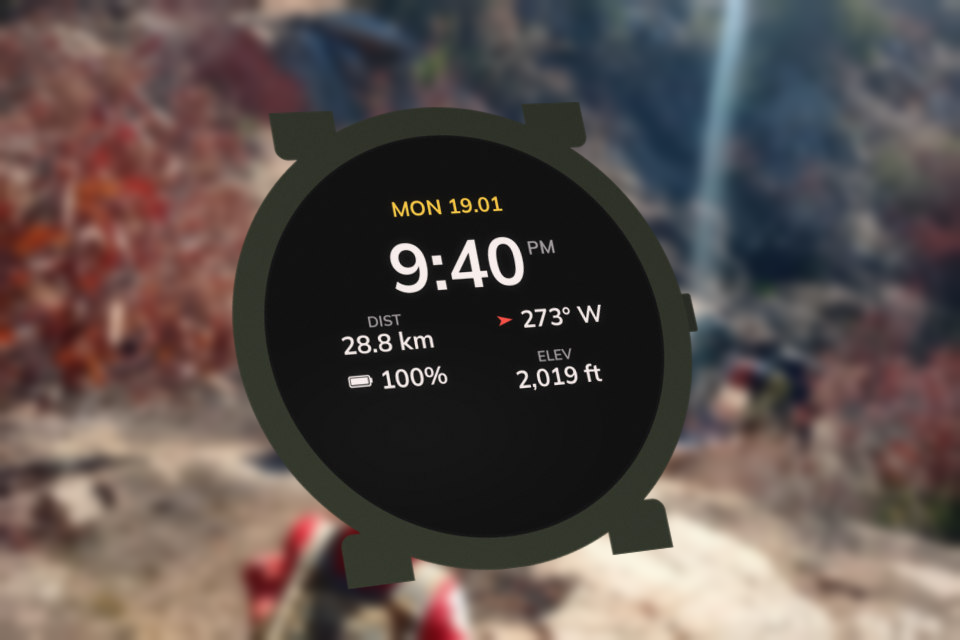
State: 9 h 40 min
